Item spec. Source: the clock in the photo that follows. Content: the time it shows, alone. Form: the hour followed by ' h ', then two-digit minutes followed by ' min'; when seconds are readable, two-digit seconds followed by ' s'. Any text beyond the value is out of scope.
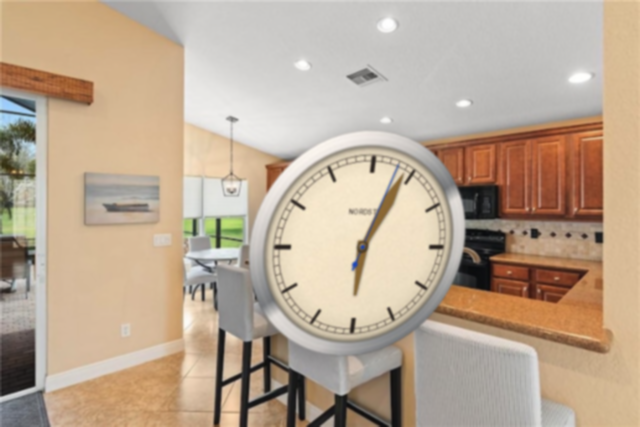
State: 6 h 04 min 03 s
